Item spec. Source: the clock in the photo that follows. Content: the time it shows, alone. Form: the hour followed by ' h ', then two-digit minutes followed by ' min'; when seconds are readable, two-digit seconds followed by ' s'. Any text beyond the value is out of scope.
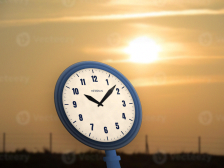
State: 10 h 08 min
